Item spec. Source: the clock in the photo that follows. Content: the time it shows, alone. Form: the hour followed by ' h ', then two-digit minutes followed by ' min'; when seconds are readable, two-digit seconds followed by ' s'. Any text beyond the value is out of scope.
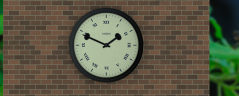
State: 1 h 49 min
